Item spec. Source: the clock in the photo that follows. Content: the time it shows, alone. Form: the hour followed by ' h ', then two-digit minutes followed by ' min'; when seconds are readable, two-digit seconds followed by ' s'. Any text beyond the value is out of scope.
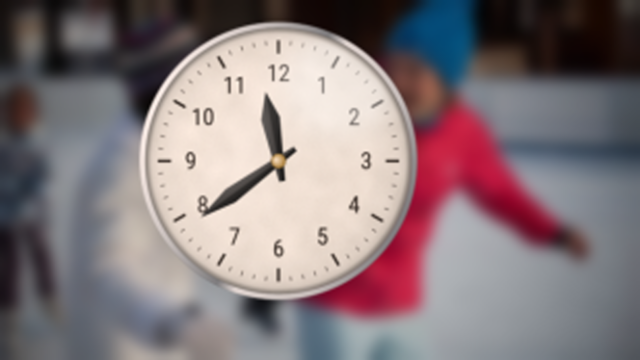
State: 11 h 39 min
